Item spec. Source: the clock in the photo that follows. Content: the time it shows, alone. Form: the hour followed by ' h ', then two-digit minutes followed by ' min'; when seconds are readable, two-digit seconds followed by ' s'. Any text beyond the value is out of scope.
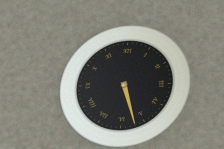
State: 5 h 27 min
